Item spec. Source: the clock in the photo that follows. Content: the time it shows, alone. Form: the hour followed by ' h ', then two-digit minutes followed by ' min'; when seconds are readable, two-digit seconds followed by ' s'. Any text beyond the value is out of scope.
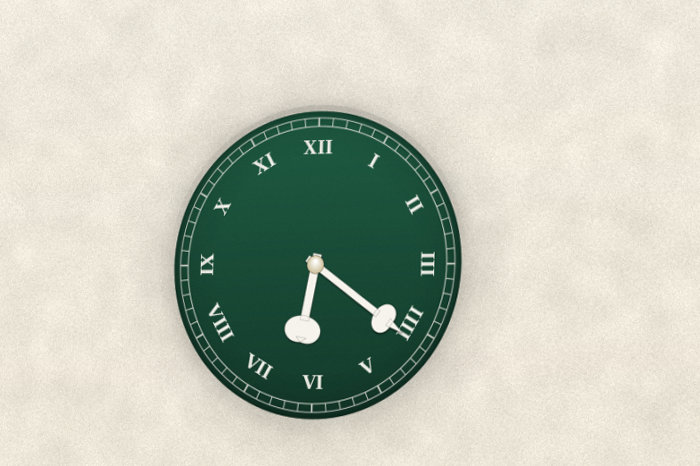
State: 6 h 21 min
